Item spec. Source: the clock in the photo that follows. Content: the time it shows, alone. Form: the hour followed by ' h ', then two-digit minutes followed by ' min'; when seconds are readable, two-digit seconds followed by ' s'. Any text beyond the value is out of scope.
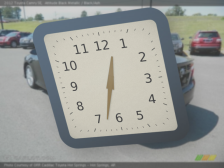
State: 12 h 33 min
